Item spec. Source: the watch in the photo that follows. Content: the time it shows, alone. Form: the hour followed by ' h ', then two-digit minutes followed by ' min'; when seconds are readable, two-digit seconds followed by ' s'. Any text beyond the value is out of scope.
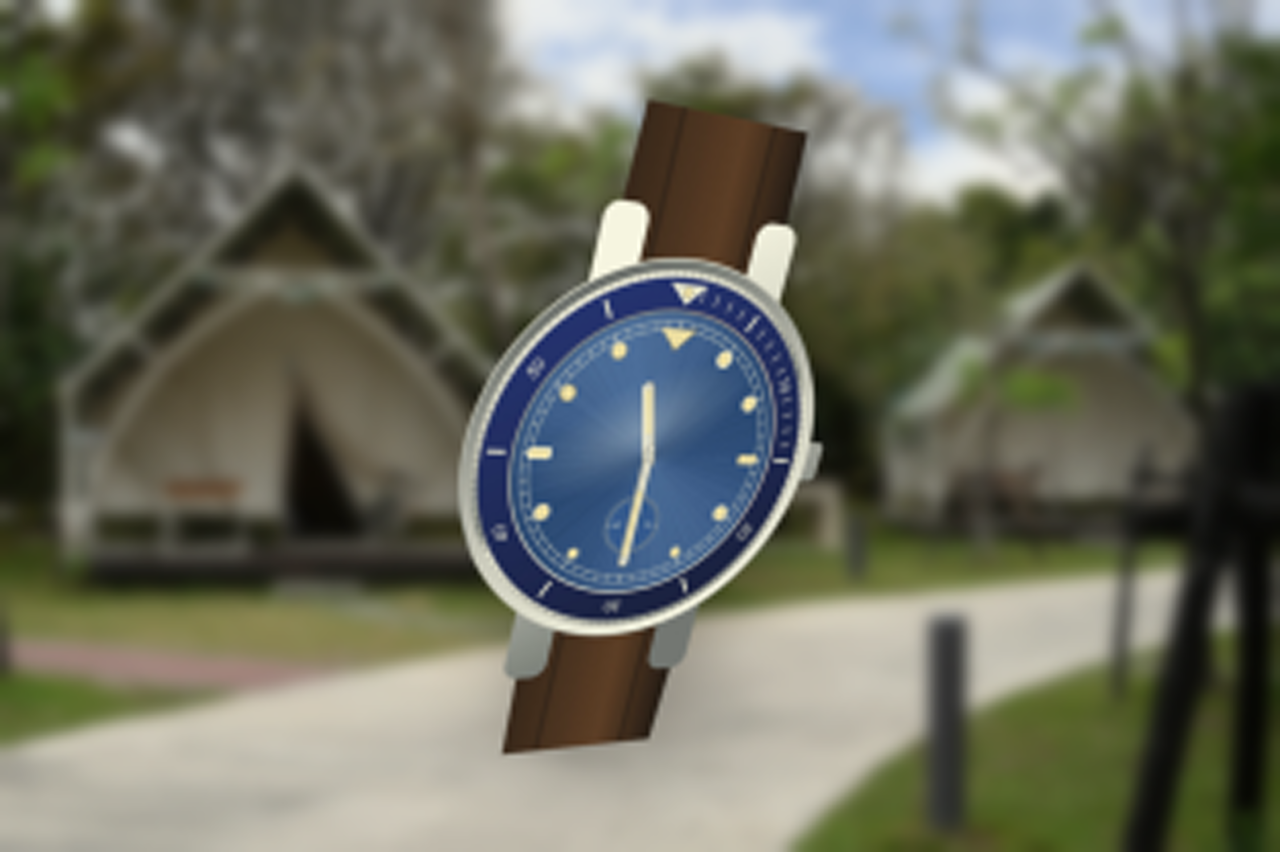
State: 11 h 30 min
